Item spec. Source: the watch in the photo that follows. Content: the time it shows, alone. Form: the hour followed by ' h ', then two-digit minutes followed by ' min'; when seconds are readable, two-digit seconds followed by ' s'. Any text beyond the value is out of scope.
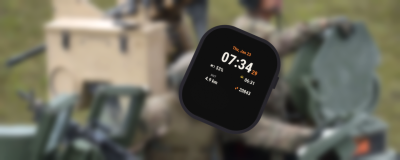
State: 7 h 34 min
